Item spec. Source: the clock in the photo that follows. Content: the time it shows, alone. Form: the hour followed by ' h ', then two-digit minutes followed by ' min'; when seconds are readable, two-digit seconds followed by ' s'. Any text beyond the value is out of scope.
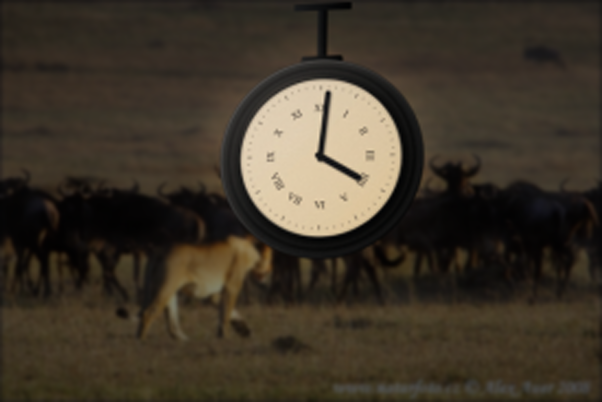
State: 4 h 01 min
